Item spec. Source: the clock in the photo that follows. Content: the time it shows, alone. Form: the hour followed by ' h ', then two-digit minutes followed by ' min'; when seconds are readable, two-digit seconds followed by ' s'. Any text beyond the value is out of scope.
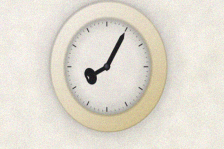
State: 8 h 05 min
